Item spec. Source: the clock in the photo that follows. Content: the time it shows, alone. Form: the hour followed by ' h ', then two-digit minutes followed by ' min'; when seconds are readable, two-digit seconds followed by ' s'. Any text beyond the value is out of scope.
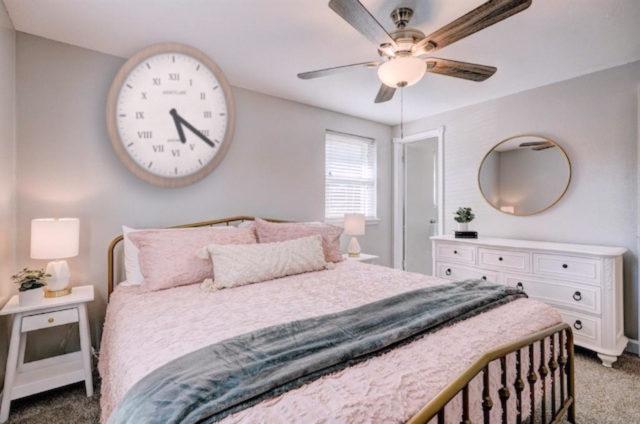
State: 5 h 21 min
